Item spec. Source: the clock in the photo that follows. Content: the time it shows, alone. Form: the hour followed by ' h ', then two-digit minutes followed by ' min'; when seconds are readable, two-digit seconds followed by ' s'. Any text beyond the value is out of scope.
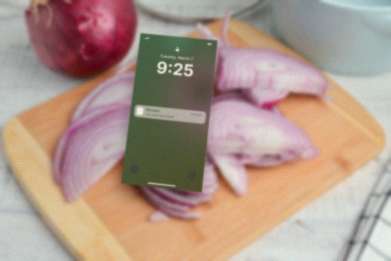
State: 9 h 25 min
